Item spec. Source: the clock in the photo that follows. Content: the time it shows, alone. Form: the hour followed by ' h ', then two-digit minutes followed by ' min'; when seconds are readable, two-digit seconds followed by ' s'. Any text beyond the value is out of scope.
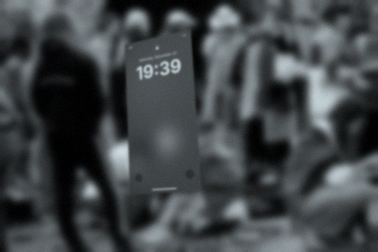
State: 19 h 39 min
